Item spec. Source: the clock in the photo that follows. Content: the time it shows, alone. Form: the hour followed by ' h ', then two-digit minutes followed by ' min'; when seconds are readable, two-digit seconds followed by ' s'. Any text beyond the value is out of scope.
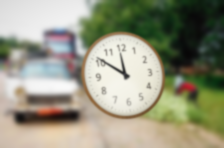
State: 11 h 51 min
